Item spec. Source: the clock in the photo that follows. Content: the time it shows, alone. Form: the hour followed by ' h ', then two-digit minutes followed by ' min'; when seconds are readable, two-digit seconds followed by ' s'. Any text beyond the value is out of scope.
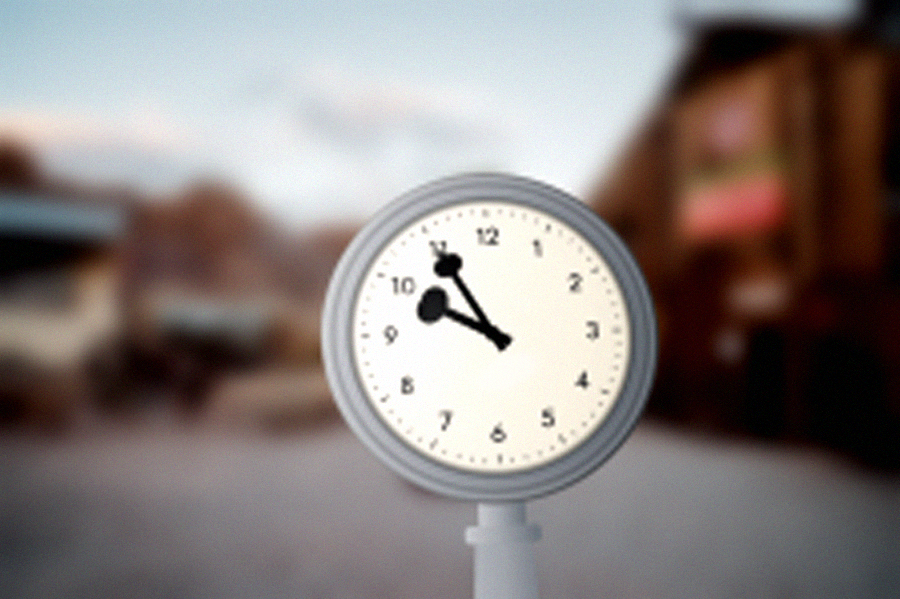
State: 9 h 55 min
